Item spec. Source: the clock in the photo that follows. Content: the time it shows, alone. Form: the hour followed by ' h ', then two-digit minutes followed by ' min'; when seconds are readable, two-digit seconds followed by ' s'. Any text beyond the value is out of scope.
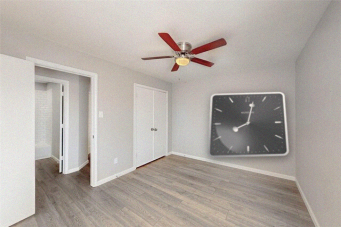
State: 8 h 02 min
